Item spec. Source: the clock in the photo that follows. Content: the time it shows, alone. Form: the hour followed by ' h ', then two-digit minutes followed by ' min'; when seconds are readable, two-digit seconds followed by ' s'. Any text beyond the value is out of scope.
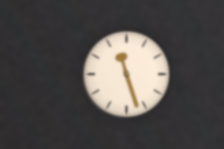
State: 11 h 27 min
